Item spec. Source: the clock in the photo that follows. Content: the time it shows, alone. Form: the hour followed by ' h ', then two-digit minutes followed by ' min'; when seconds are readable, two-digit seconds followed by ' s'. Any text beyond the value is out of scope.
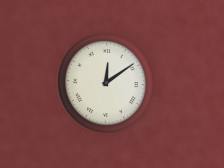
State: 12 h 09 min
